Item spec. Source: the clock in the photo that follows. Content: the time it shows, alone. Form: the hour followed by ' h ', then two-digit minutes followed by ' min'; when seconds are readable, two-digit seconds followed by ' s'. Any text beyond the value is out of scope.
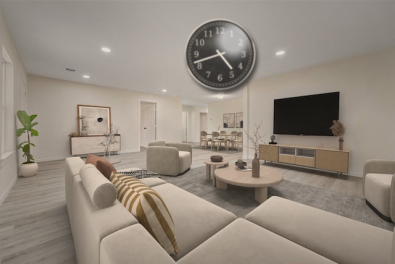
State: 4 h 42 min
